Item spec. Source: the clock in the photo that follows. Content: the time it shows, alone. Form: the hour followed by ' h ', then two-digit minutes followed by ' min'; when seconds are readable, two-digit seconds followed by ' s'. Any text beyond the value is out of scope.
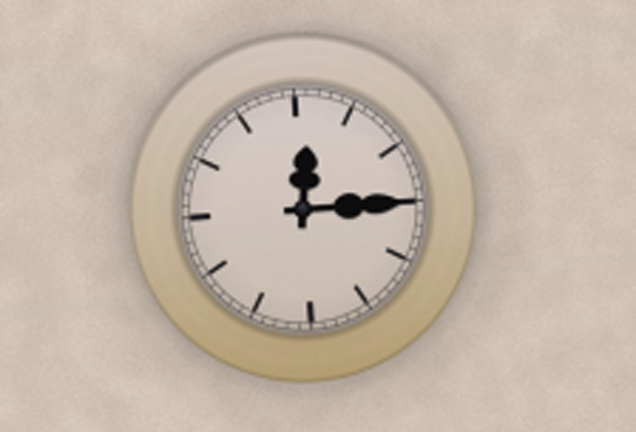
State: 12 h 15 min
